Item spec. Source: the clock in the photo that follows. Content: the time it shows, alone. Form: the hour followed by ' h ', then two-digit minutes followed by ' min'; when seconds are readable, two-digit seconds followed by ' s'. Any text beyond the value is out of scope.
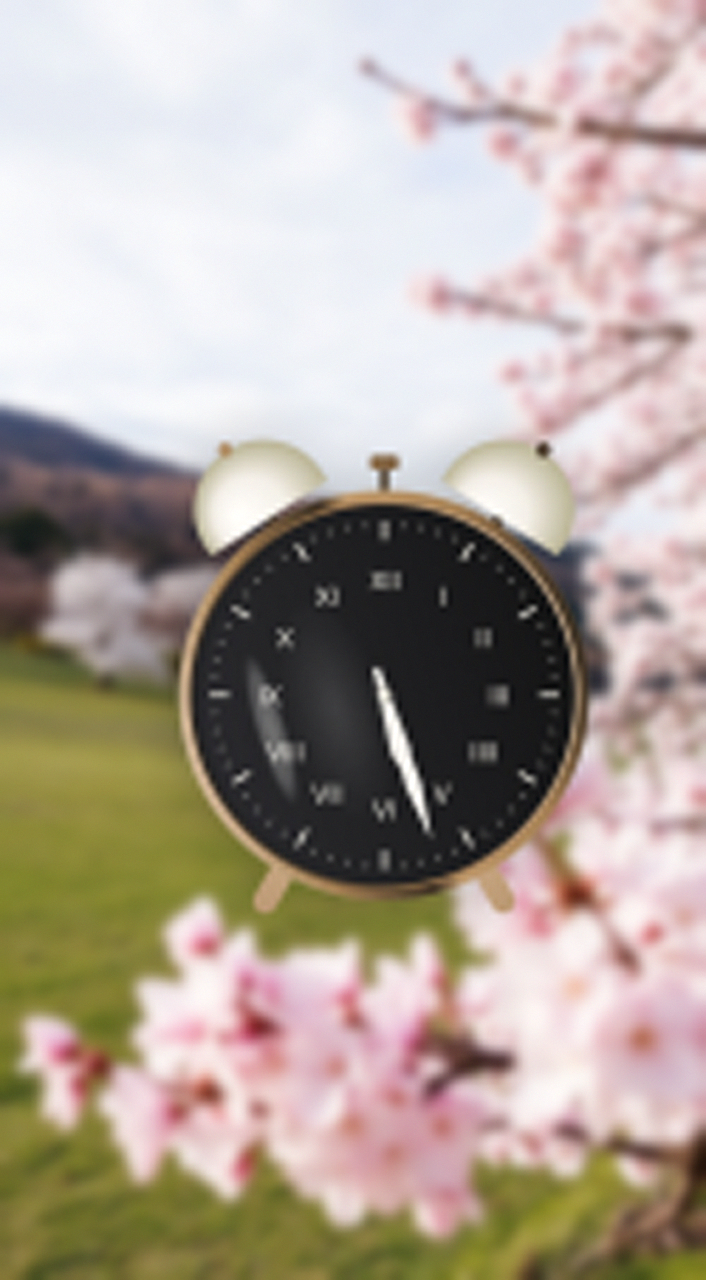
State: 5 h 27 min
